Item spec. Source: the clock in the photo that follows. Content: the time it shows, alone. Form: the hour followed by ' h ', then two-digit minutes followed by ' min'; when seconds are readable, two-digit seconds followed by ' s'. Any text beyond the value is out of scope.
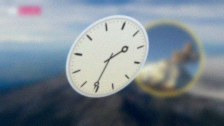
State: 1 h 31 min
